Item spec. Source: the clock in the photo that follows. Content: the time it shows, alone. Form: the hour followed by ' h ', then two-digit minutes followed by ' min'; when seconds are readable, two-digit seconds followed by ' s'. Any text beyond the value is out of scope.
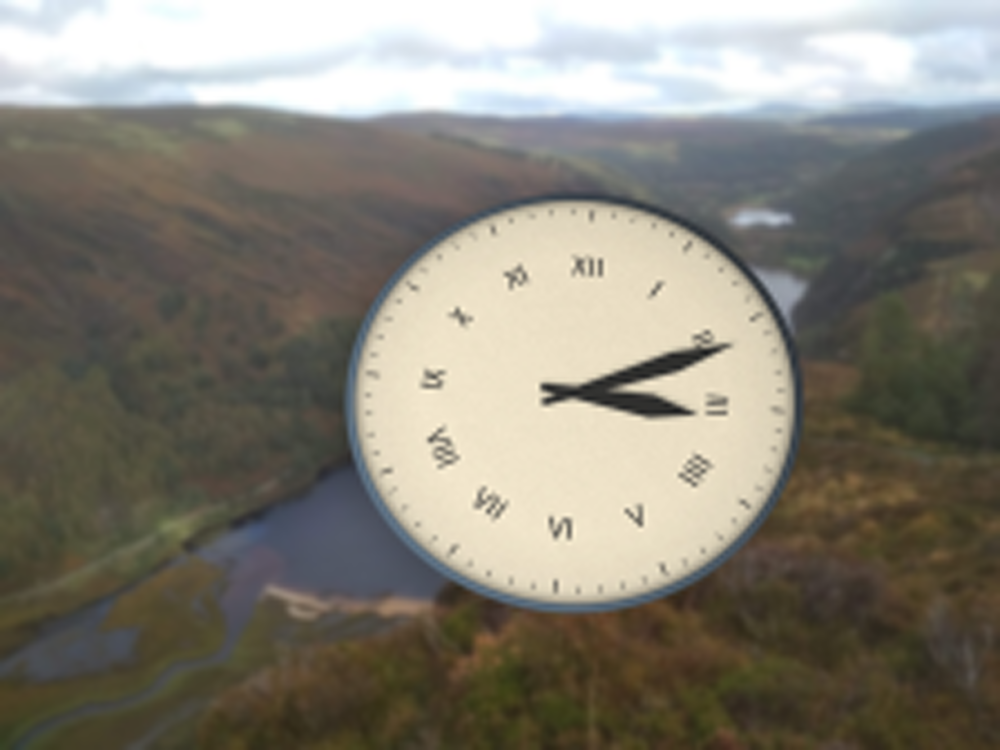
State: 3 h 11 min
